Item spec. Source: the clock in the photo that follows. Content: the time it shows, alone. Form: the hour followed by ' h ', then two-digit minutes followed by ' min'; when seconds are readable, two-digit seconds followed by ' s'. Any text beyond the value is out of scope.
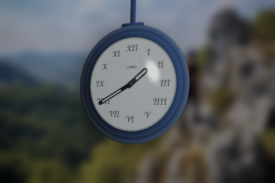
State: 1 h 40 min
